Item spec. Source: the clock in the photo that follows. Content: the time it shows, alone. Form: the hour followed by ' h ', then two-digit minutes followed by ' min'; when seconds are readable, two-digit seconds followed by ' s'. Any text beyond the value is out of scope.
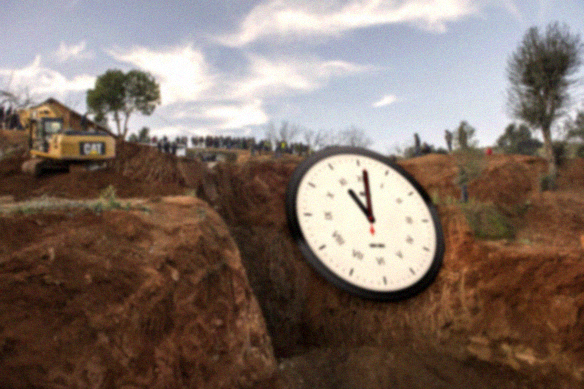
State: 11 h 01 min 01 s
